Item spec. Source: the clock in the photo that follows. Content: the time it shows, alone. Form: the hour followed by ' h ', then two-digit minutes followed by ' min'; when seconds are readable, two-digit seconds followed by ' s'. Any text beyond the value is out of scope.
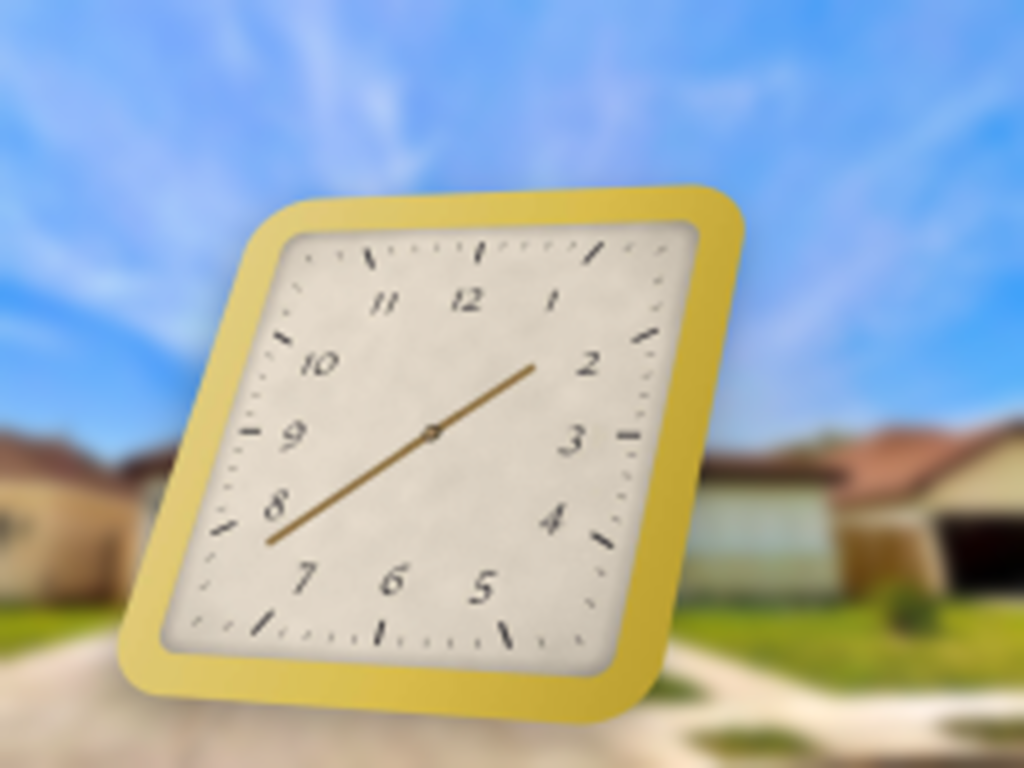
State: 1 h 38 min
